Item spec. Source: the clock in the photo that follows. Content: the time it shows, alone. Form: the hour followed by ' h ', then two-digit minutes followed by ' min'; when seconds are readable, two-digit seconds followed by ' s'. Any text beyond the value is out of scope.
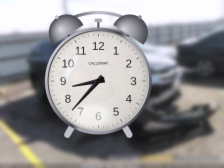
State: 8 h 37 min
